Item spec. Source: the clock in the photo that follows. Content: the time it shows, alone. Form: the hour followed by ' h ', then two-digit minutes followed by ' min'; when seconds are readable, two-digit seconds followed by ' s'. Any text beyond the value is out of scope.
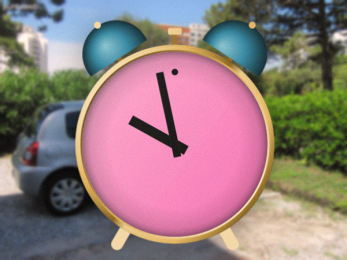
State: 9 h 58 min
